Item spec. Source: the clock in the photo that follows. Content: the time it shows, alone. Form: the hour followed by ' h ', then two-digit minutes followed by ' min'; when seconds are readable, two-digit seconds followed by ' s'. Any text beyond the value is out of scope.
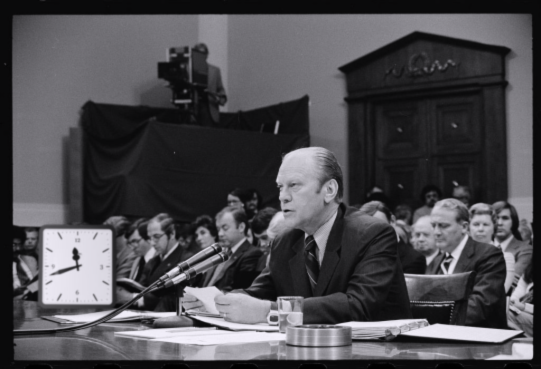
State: 11 h 42 min
